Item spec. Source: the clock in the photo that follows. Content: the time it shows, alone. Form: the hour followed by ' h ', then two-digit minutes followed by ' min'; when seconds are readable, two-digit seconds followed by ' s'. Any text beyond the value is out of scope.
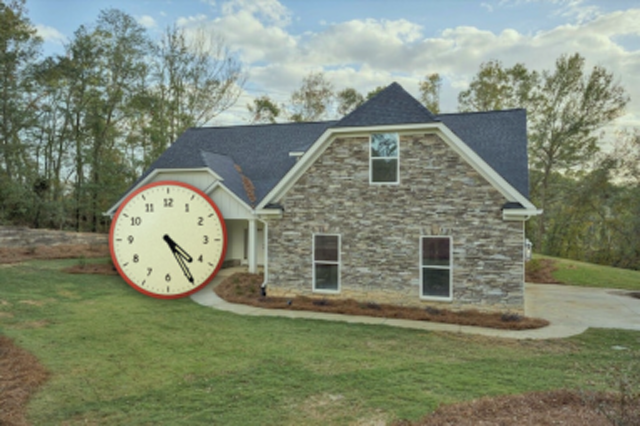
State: 4 h 25 min
